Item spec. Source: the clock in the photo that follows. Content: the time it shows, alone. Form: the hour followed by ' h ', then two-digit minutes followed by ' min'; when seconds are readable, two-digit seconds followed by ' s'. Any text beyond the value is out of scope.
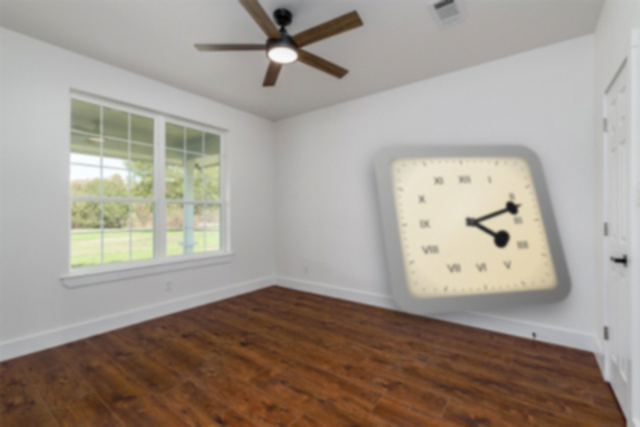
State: 4 h 12 min
